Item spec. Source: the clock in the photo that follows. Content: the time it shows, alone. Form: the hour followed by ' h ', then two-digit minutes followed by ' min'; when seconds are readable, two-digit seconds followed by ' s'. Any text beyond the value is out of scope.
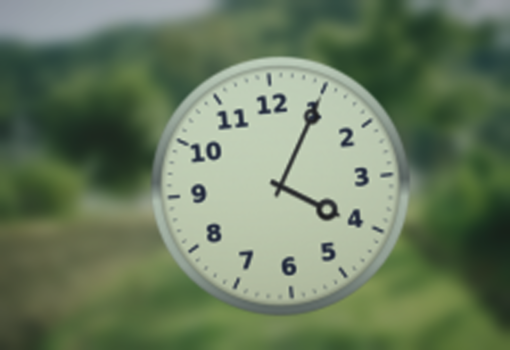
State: 4 h 05 min
